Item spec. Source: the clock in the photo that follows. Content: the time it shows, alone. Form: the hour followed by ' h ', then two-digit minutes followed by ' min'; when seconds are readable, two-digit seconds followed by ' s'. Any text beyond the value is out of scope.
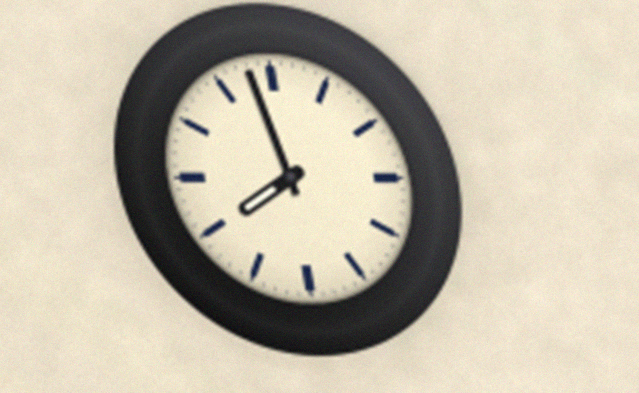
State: 7 h 58 min
